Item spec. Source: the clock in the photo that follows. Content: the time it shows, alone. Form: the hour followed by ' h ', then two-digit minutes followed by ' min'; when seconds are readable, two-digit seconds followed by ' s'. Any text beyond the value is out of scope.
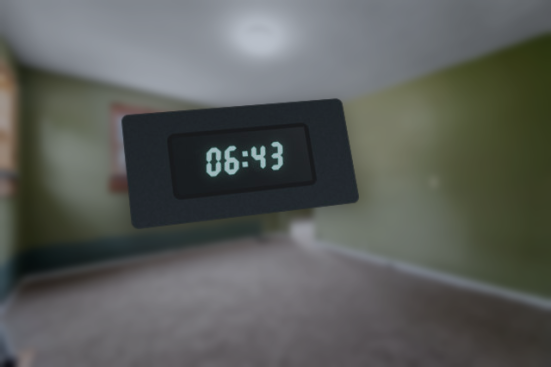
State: 6 h 43 min
